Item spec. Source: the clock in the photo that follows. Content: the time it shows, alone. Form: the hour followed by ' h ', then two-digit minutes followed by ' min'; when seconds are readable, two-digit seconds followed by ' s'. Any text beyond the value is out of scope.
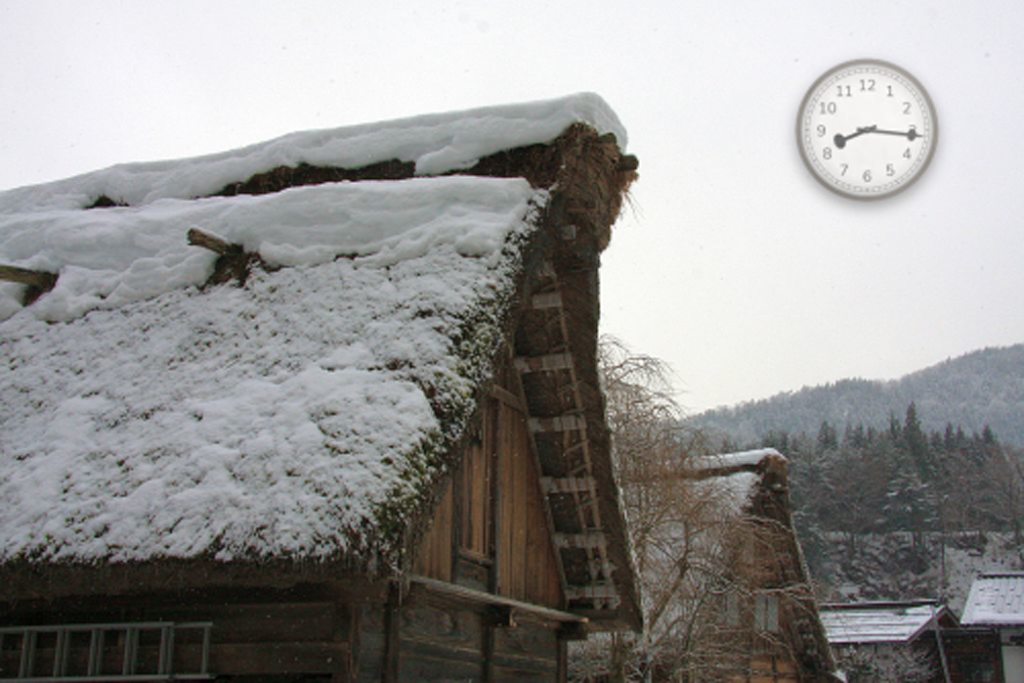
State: 8 h 16 min
